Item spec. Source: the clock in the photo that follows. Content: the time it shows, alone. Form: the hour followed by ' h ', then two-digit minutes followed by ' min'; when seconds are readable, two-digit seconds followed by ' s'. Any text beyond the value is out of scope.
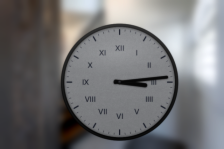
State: 3 h 14 min
